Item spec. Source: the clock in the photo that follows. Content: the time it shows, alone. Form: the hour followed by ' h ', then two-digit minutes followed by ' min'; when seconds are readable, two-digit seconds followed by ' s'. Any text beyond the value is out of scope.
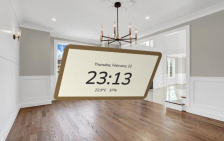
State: 23 h 13 min
